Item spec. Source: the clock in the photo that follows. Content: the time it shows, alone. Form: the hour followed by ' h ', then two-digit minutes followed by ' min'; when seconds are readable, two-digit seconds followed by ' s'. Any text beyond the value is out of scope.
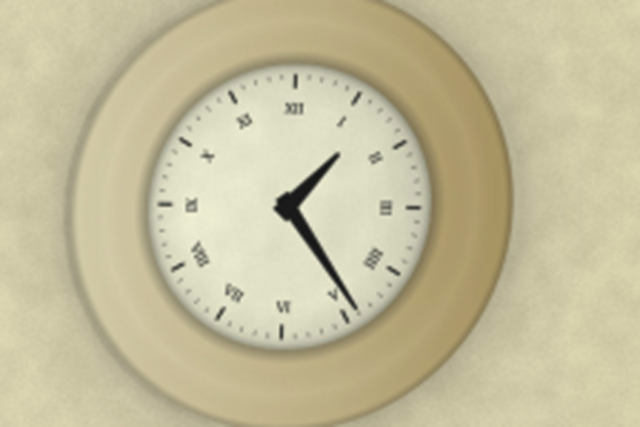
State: 1 h 24 min
